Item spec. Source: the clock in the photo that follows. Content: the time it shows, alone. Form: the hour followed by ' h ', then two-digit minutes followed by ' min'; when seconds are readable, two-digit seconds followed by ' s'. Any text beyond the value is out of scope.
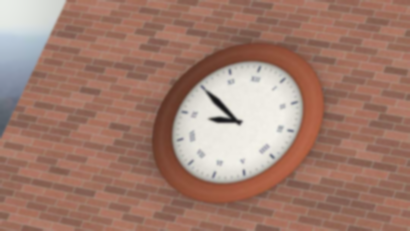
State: 8 h 50 min
